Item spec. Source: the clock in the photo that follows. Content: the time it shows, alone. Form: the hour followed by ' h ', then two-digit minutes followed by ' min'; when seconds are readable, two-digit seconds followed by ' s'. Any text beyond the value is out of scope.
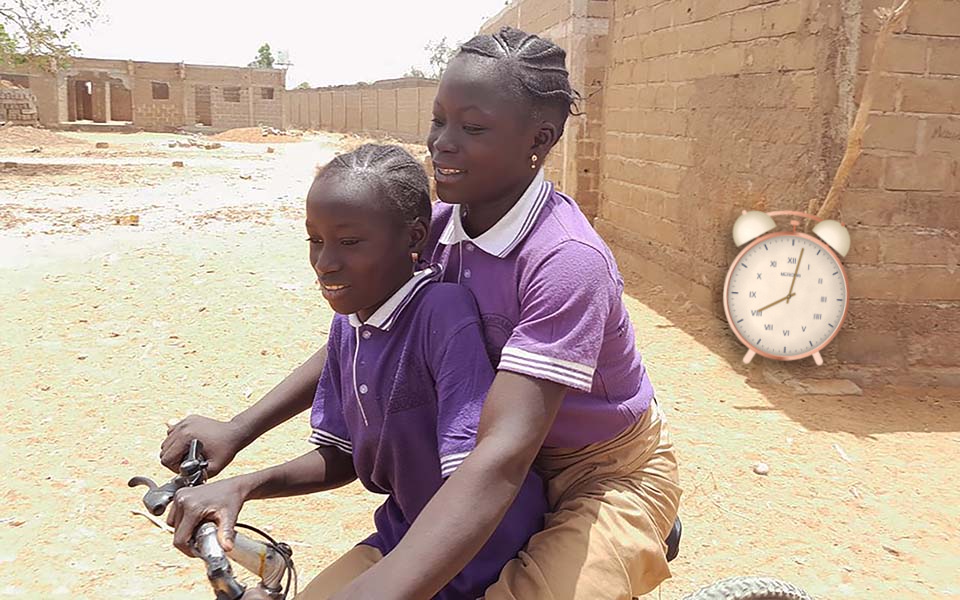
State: 8 h 02 min
